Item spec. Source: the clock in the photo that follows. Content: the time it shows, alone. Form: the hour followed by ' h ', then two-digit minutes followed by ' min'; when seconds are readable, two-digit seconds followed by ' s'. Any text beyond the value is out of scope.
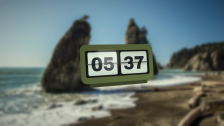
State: 5 h 37 min
